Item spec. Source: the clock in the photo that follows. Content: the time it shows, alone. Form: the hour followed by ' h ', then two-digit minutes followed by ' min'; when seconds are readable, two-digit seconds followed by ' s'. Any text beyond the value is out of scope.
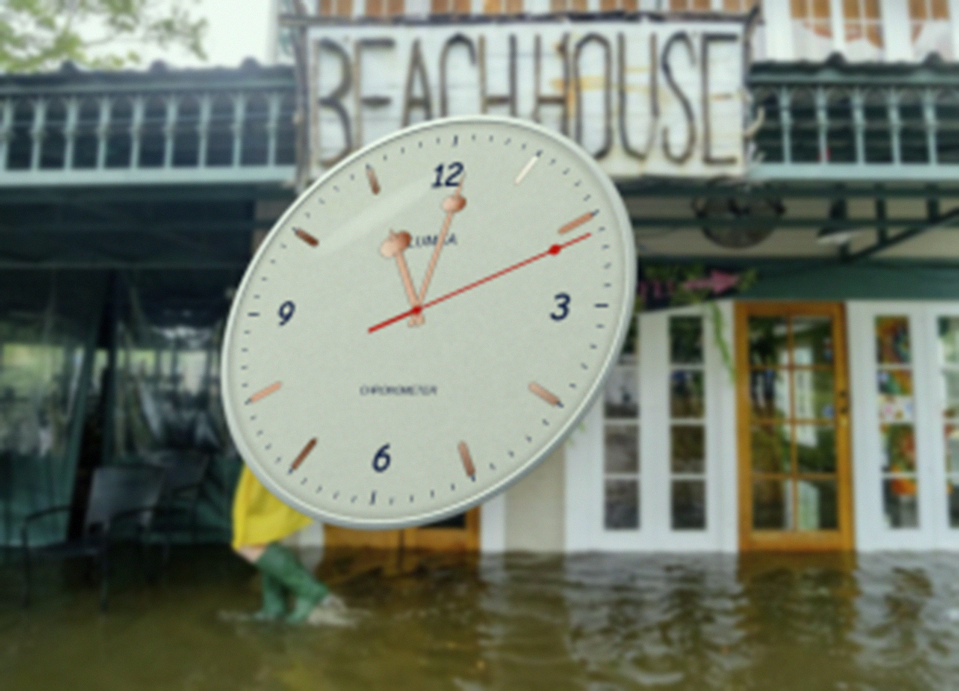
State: 11 h 01 min 11 s
